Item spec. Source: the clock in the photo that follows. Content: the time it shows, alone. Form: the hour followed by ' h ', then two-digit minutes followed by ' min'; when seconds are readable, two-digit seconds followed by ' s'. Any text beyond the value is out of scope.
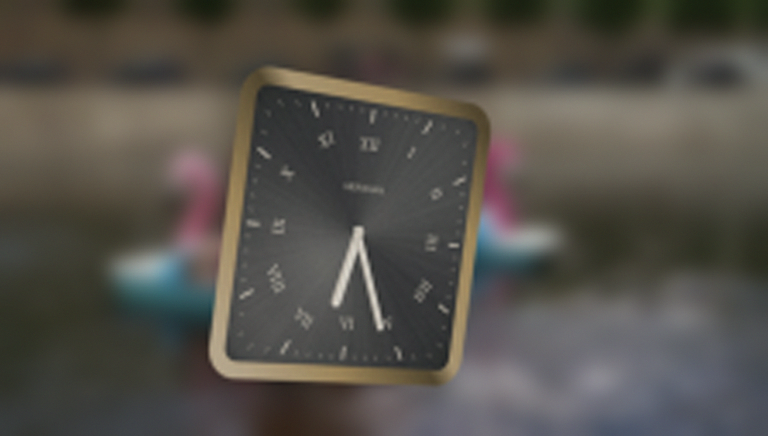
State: 6 h 26 min
